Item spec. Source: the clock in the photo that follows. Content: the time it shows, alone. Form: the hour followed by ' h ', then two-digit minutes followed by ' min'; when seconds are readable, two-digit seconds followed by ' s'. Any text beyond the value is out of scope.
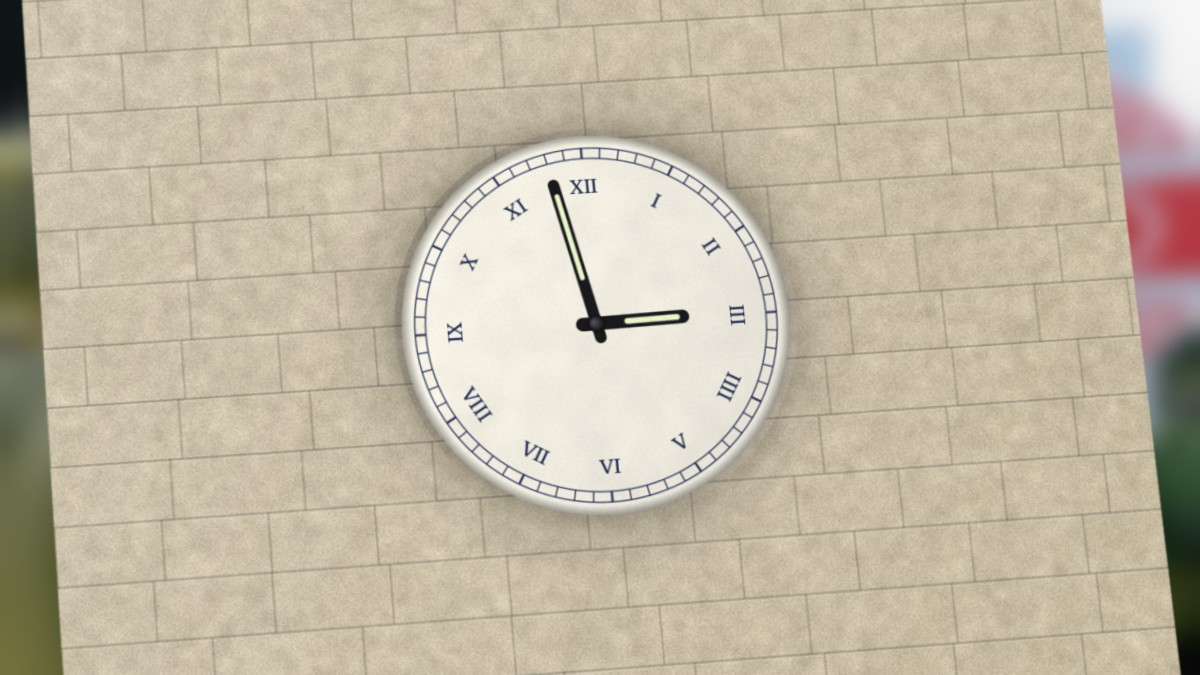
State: 2 h 58 min
